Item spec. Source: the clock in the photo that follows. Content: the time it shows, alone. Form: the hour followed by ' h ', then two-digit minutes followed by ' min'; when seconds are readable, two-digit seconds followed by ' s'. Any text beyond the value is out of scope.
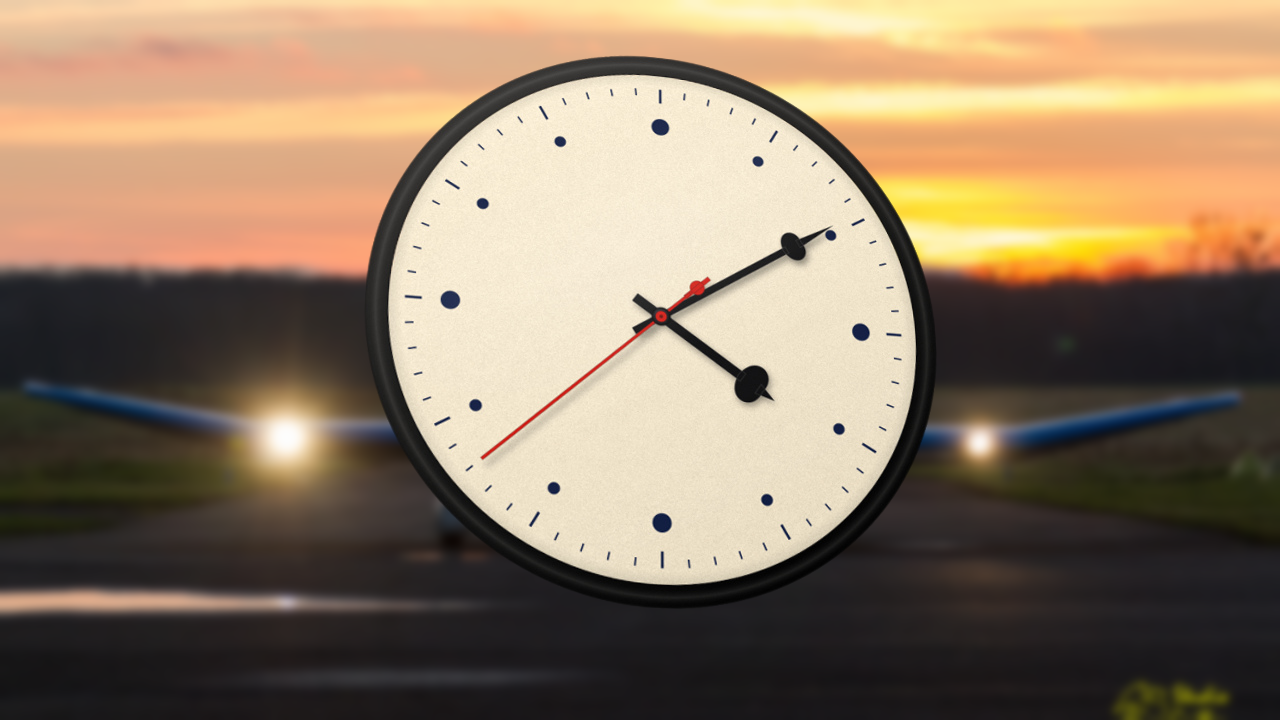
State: 4 h 09 min 38 s
